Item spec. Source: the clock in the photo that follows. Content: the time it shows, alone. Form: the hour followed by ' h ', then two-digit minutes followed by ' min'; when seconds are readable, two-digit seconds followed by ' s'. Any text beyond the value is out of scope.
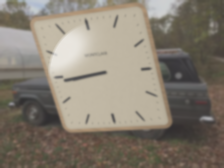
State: 8 h 44 min
